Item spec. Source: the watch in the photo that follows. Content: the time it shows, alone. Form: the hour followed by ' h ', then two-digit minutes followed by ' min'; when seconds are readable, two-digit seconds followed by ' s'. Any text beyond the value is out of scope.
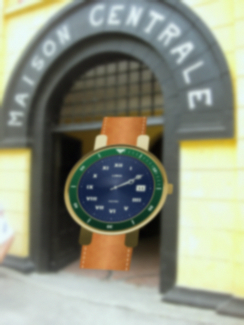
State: 2 h 10 min
